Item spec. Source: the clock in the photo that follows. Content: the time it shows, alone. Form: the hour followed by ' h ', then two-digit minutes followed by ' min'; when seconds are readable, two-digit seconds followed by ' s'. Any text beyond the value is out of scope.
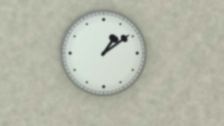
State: 1 h 09 min
